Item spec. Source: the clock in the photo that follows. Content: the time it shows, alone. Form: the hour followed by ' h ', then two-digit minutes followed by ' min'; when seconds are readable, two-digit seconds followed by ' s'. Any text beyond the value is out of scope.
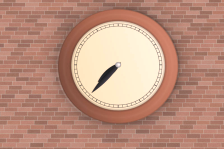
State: 7 h 37 min
